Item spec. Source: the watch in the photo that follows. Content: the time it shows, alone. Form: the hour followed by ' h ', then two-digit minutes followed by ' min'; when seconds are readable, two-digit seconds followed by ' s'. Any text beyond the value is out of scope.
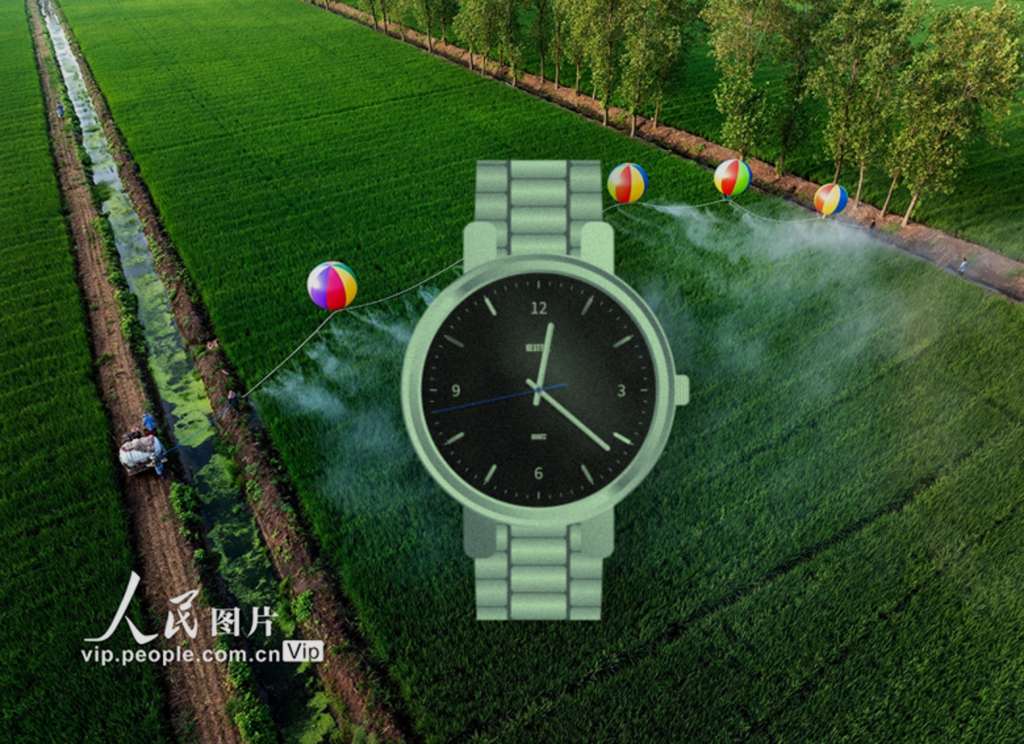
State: 12 h 21 min 43 s
